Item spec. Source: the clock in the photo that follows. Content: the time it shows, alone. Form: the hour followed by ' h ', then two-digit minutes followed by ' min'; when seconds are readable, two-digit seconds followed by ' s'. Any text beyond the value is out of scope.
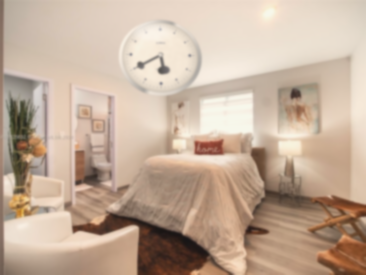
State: 5 h 40 min
